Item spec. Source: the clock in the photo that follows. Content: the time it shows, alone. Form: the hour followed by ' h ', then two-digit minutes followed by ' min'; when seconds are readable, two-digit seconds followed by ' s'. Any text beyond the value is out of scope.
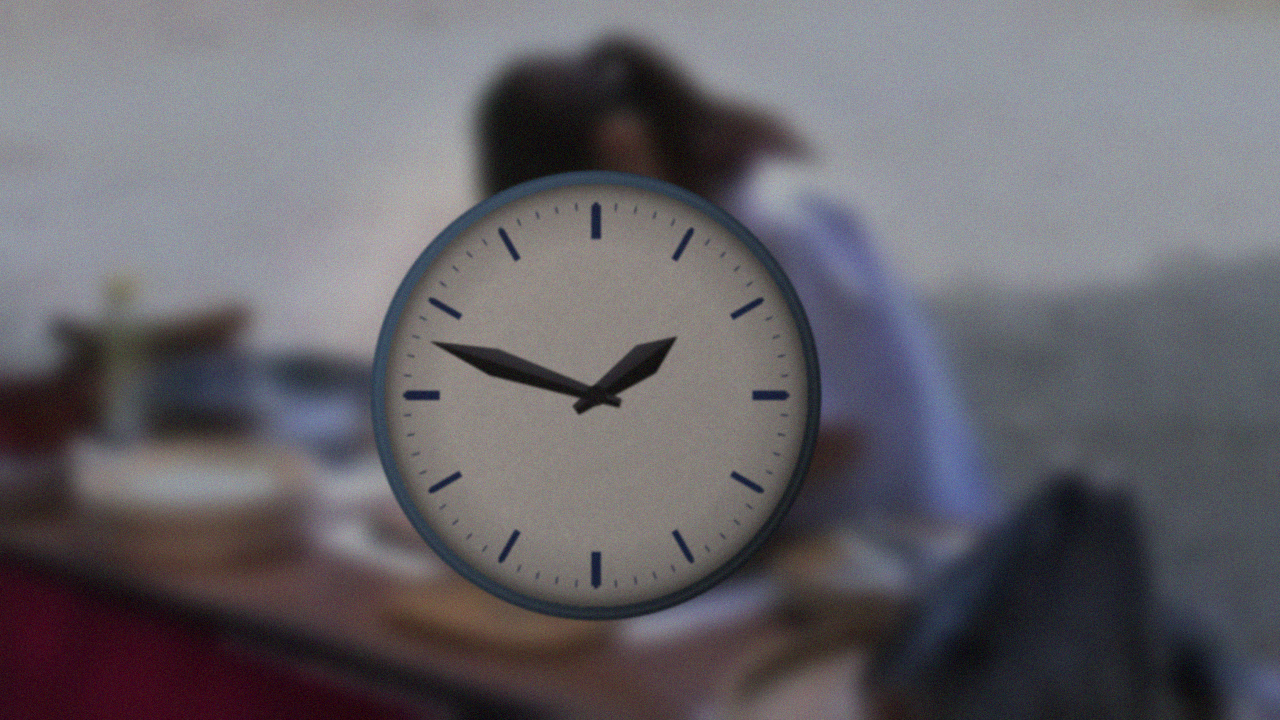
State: 1 h 48 min
